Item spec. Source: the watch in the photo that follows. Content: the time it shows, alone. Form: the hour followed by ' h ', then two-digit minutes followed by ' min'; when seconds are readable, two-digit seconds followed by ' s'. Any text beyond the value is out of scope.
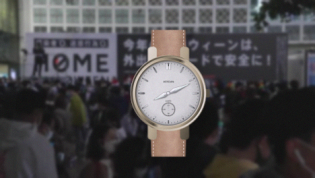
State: 8 h 11 min
